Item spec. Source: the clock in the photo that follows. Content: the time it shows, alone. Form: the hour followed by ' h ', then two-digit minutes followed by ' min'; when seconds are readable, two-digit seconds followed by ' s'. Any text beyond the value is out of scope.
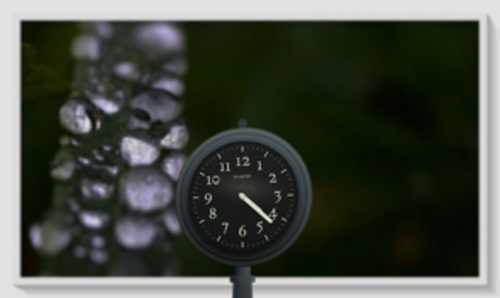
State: 4 h 22 min
